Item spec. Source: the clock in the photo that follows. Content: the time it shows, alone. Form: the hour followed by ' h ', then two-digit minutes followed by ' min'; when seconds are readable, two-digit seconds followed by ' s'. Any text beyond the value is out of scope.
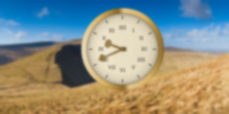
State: 9 h 41 min
